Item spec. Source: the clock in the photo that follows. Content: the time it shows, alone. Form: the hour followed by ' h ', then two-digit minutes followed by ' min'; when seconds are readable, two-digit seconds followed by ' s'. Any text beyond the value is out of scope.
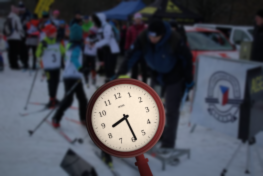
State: 8 h 29 min
